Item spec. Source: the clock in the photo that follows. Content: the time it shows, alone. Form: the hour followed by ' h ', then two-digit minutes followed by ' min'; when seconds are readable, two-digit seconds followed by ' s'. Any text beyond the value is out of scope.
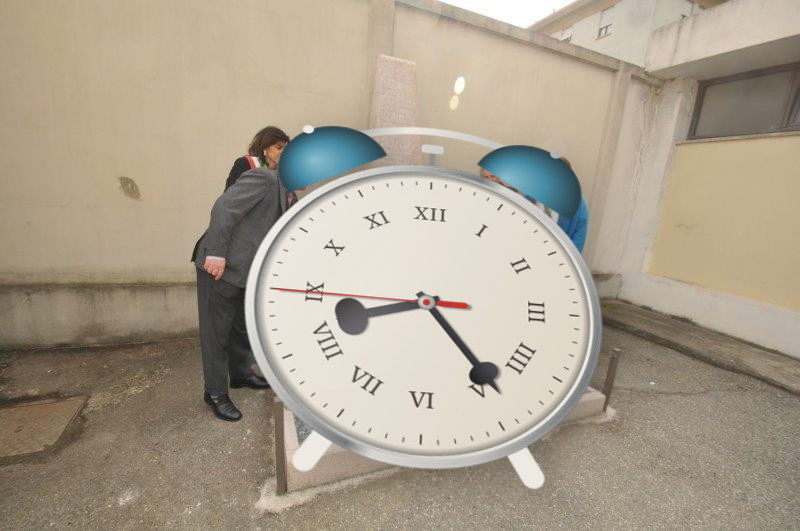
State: 8 h 23 min 45 s
